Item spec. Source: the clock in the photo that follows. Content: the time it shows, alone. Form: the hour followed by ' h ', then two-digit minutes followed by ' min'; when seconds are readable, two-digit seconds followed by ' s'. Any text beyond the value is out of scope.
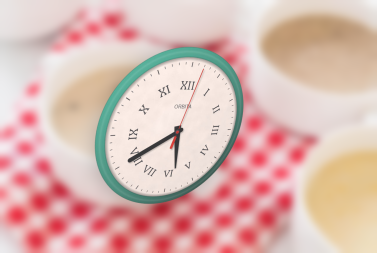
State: 5 h 40 min 02 s
